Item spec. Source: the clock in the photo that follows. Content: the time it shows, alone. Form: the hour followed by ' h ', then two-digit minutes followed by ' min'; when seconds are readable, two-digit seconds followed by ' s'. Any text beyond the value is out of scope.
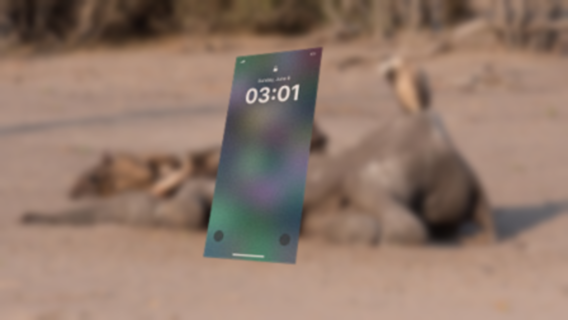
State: 3 h 01 min
